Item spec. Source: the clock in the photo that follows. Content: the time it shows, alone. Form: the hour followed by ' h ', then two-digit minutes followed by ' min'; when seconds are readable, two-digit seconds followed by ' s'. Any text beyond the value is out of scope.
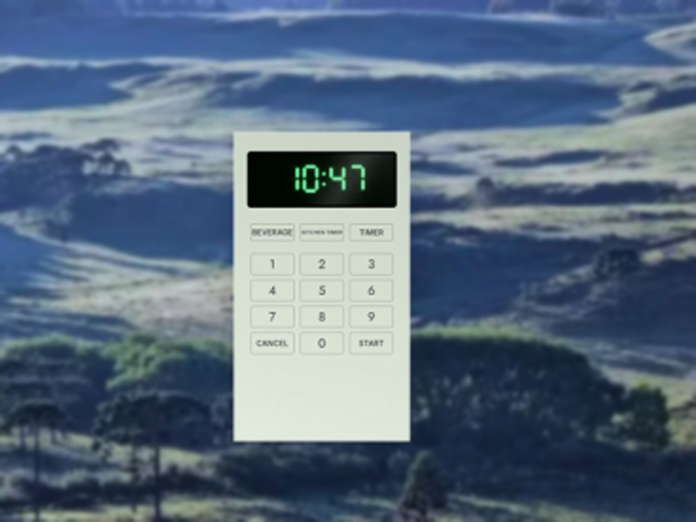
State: 10 h 47 min
